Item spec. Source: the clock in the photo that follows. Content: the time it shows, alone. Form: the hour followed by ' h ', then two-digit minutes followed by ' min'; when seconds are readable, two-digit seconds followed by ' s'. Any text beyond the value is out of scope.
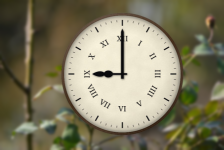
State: 9 h 00 min
